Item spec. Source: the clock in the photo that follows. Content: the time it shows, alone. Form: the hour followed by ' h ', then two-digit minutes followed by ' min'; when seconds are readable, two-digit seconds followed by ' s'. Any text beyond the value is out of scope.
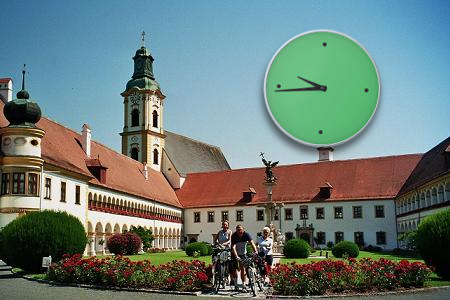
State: 9 h 44 min
